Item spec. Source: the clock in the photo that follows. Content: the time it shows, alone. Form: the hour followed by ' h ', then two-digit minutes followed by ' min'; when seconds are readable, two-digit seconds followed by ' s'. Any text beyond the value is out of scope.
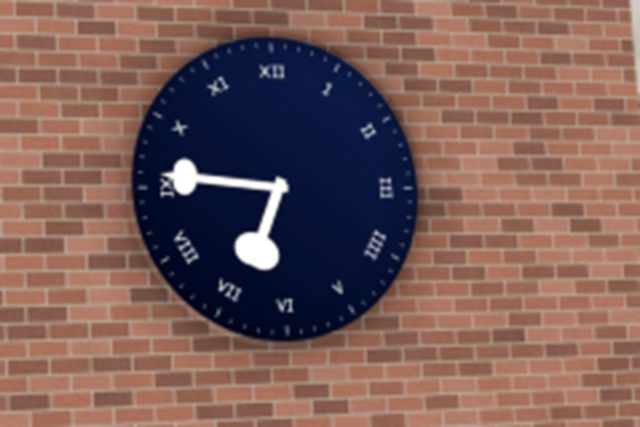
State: 6 h 46 min
